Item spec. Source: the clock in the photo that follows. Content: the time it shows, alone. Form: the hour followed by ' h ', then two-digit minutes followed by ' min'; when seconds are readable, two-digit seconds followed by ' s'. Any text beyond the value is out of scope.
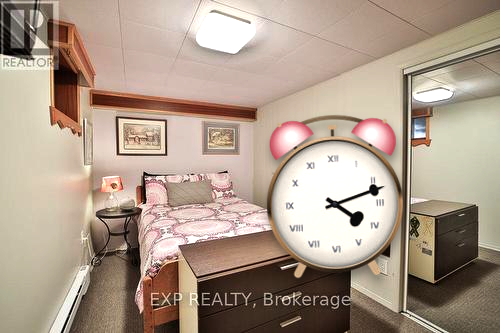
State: 4 h 12 min
